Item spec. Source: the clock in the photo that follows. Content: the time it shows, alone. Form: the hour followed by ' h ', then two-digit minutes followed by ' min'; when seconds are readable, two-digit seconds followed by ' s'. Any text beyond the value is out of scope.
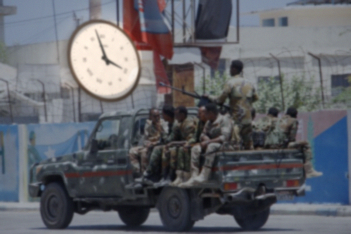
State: 3 h 58 min
